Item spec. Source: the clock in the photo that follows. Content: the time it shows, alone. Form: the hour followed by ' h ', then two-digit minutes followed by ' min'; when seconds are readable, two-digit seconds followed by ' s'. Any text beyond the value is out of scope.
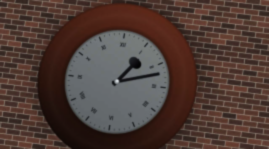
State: 1 h 12 min
